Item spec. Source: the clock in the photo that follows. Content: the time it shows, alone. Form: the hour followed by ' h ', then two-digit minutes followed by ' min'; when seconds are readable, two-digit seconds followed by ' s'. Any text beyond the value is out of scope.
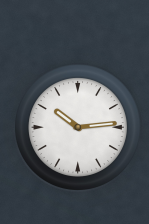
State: 10 h 14 min
